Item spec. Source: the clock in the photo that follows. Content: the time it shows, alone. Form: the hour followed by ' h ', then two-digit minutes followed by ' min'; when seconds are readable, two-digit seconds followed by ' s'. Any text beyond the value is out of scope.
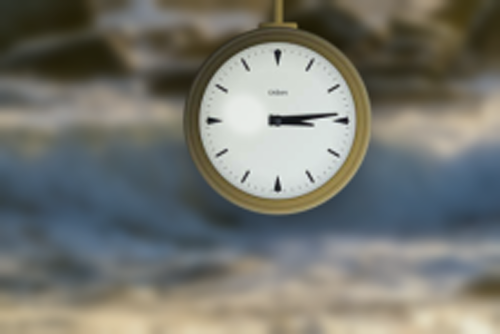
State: 3 h 14 min
